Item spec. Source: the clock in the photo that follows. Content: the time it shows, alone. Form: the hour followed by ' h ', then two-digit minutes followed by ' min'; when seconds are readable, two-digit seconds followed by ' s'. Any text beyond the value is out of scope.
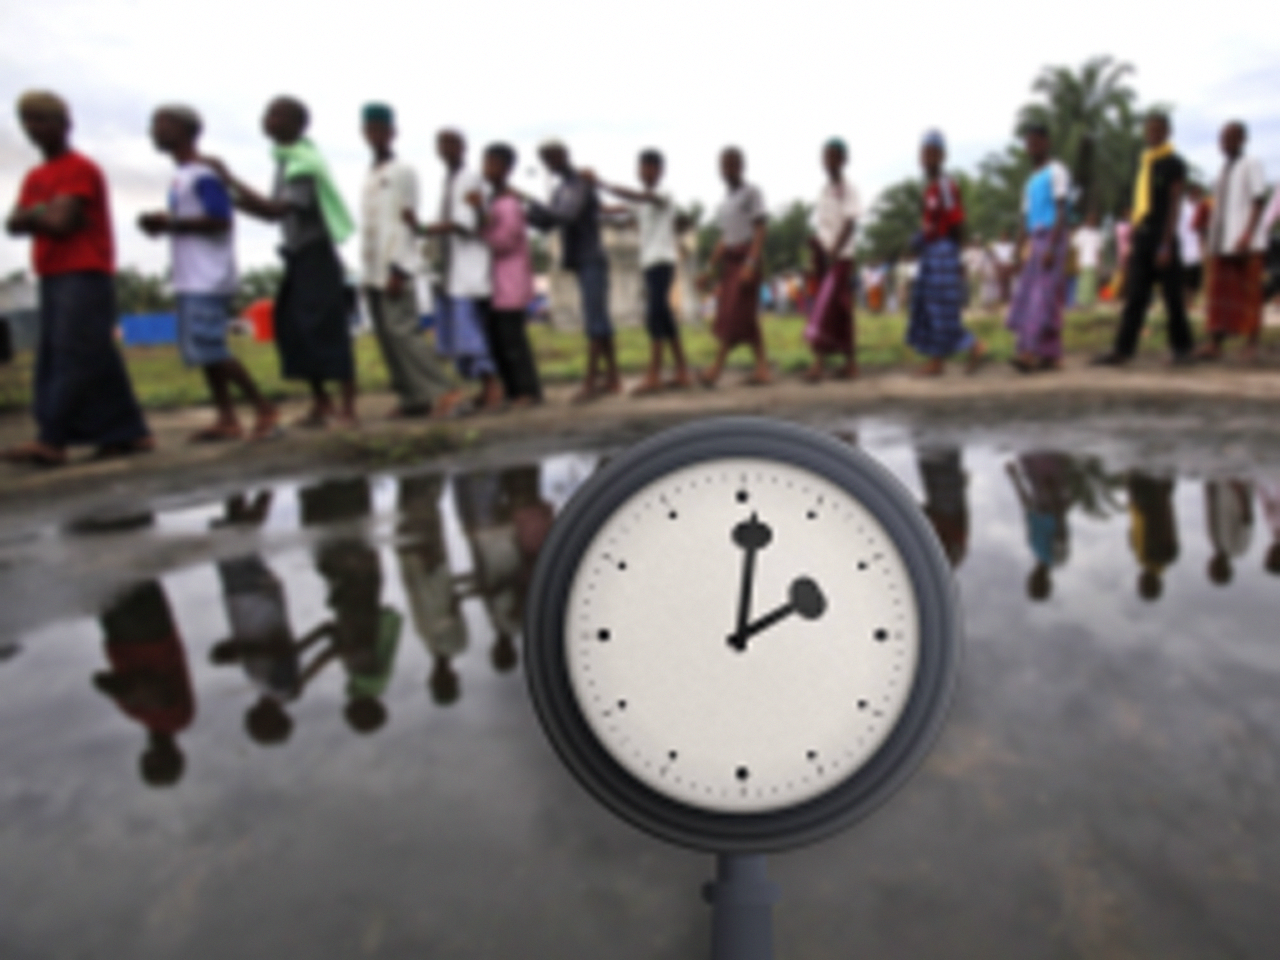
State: 2 h 01 min
